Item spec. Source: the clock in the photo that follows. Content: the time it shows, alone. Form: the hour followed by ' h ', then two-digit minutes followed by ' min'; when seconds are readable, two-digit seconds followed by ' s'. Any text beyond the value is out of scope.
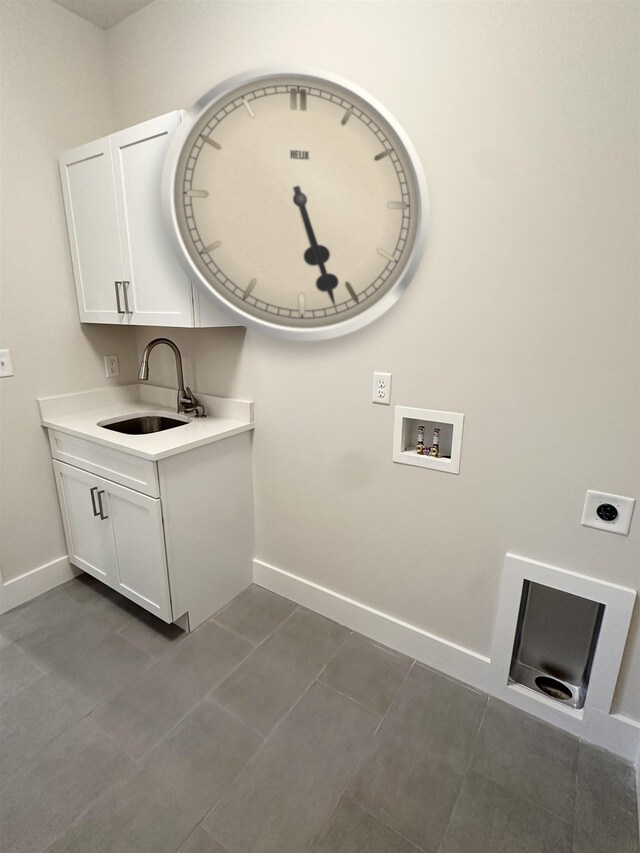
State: 5 h 27 min
